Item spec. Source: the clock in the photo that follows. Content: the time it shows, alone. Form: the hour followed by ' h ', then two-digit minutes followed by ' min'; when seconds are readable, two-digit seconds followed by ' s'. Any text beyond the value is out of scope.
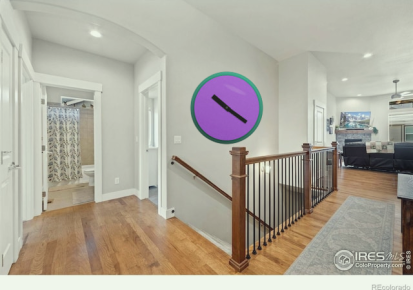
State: 10 h 21 min
